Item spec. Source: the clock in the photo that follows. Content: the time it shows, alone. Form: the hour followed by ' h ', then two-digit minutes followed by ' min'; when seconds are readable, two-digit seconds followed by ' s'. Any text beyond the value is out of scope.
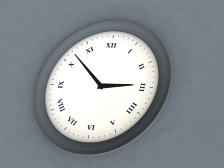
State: 2 h 52 min
